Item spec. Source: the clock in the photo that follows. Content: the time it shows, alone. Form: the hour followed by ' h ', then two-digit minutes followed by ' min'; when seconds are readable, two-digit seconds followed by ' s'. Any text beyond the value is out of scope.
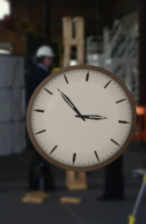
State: 2 h 52 min
